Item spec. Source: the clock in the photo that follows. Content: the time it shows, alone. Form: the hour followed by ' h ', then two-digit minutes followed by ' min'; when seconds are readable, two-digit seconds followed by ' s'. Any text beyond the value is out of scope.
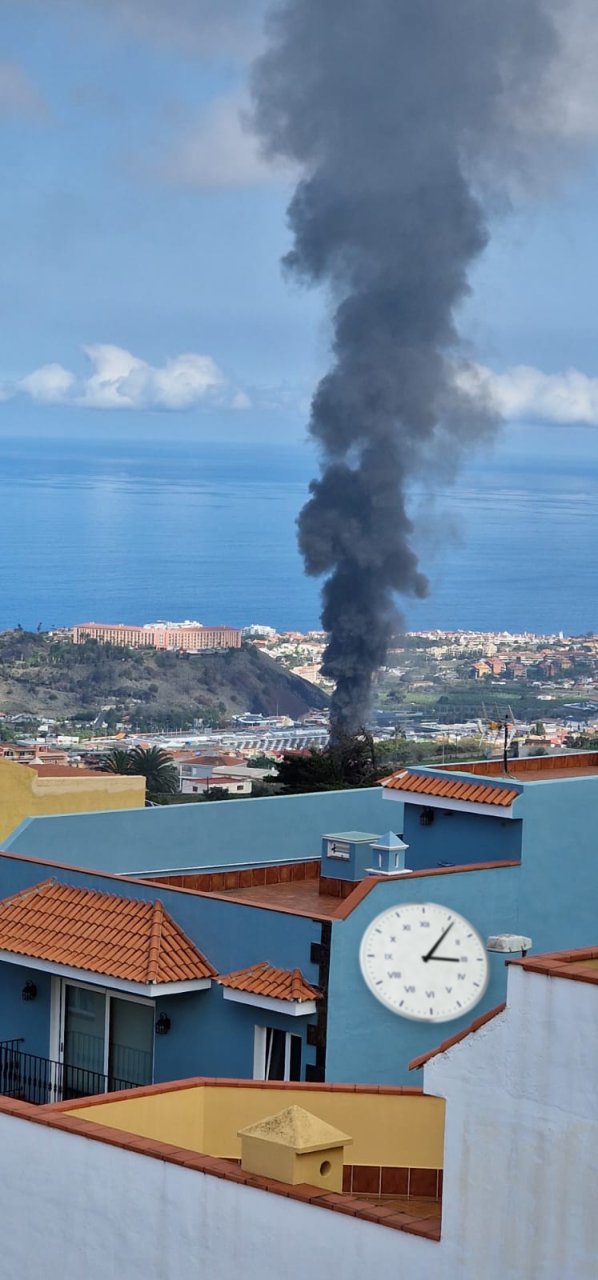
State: 3 h 06 min
